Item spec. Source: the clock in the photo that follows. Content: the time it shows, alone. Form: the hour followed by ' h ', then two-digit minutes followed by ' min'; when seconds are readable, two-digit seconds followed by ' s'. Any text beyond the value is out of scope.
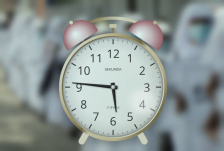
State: 5 h 46 min
